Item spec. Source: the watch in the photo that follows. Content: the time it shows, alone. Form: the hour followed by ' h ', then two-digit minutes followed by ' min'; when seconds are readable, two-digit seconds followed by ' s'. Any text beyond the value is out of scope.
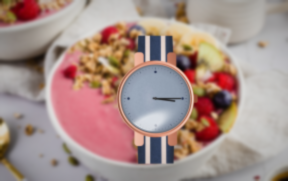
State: 3 h 15 min
